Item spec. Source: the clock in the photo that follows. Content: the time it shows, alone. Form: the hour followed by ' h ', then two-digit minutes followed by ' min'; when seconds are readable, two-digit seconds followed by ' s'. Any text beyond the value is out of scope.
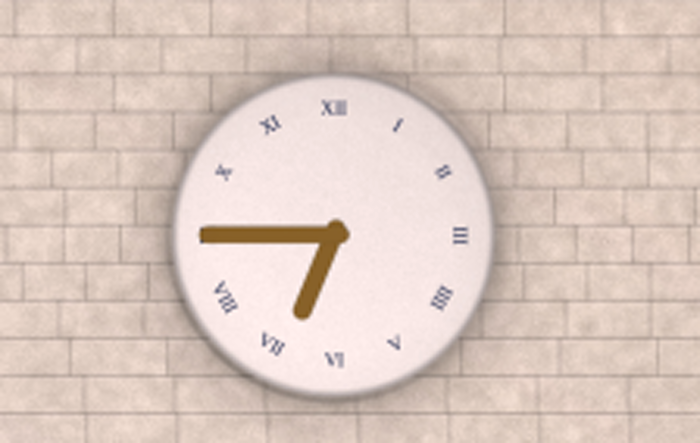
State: 6 h 45 min
